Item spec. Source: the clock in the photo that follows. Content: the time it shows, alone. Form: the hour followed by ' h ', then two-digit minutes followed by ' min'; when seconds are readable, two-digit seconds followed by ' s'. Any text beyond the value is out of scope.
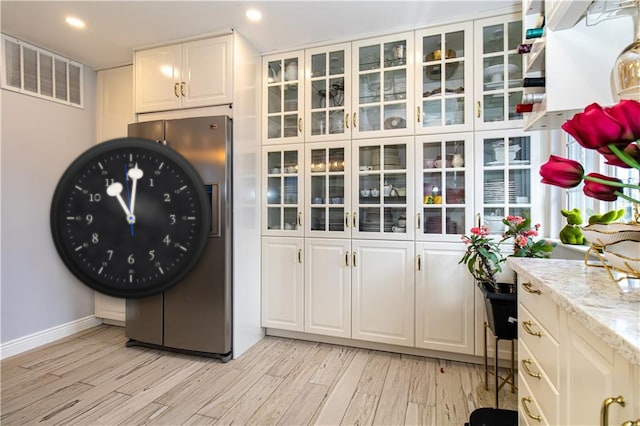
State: 11 h 00 min 59 s
